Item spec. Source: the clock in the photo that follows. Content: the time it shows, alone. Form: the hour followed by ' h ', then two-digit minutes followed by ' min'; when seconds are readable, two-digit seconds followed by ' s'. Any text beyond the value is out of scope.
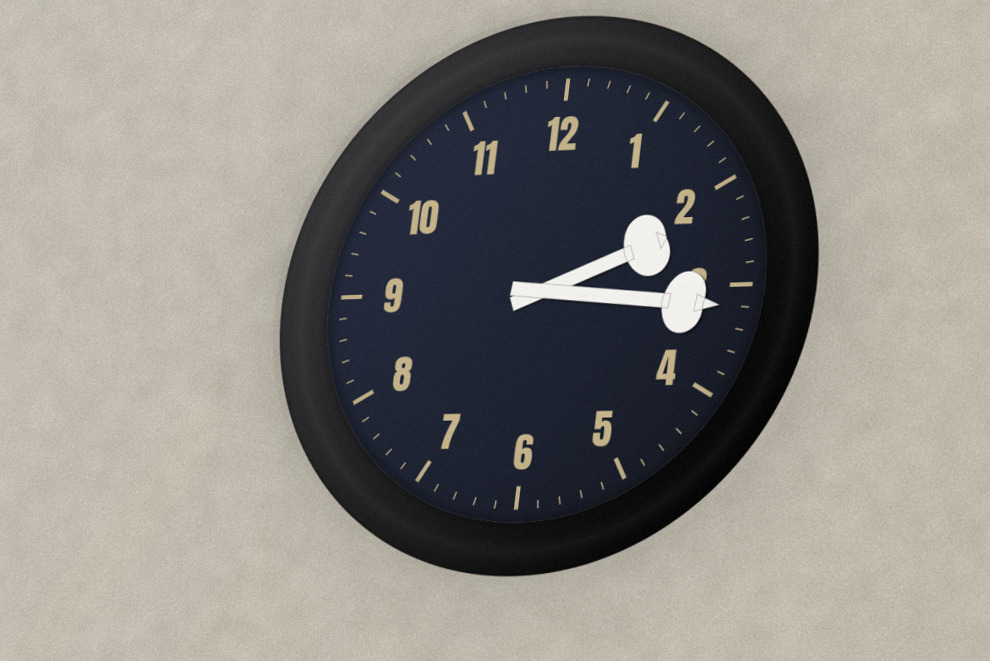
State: 2 h 16 min
